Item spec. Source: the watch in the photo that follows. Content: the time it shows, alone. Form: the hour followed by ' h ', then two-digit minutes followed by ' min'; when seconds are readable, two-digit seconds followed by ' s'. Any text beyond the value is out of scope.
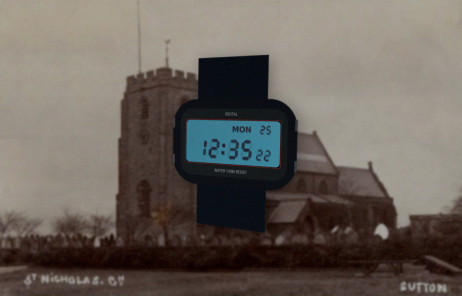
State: 12 h 35 min 22 s
